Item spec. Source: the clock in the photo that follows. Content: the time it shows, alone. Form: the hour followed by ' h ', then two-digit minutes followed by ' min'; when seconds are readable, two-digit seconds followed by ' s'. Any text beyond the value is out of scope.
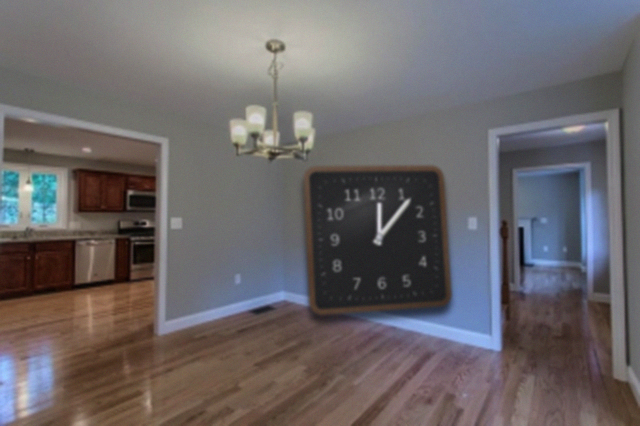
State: 12 h 07 min
